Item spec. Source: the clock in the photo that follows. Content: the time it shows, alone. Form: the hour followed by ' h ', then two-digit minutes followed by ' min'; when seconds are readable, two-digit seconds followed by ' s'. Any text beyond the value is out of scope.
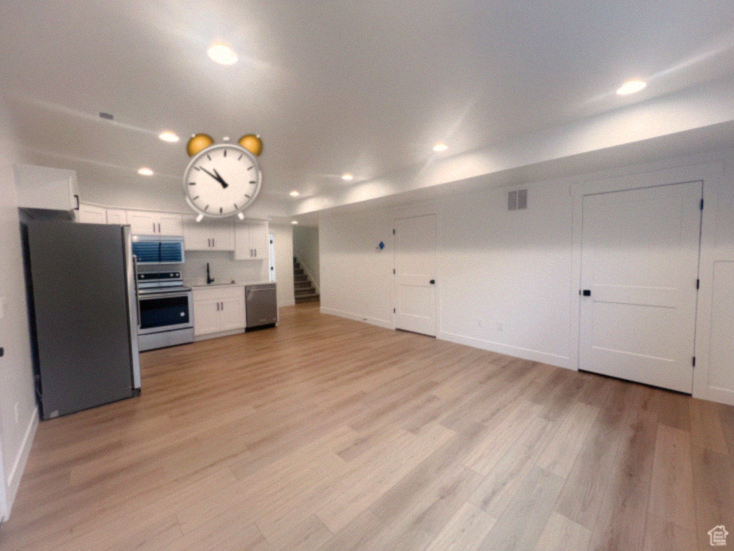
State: 10 h 51 min
